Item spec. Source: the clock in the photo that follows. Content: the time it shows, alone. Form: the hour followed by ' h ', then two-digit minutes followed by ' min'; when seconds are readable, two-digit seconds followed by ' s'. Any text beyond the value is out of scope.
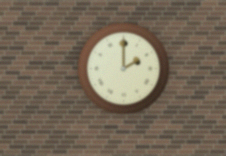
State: 2 h 00 min
